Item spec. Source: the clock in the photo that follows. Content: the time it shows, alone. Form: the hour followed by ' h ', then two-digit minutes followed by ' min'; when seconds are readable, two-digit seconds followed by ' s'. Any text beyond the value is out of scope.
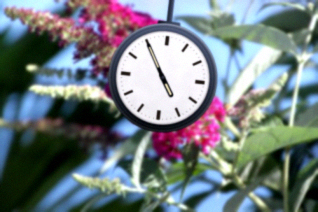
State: 4 h 55 min
